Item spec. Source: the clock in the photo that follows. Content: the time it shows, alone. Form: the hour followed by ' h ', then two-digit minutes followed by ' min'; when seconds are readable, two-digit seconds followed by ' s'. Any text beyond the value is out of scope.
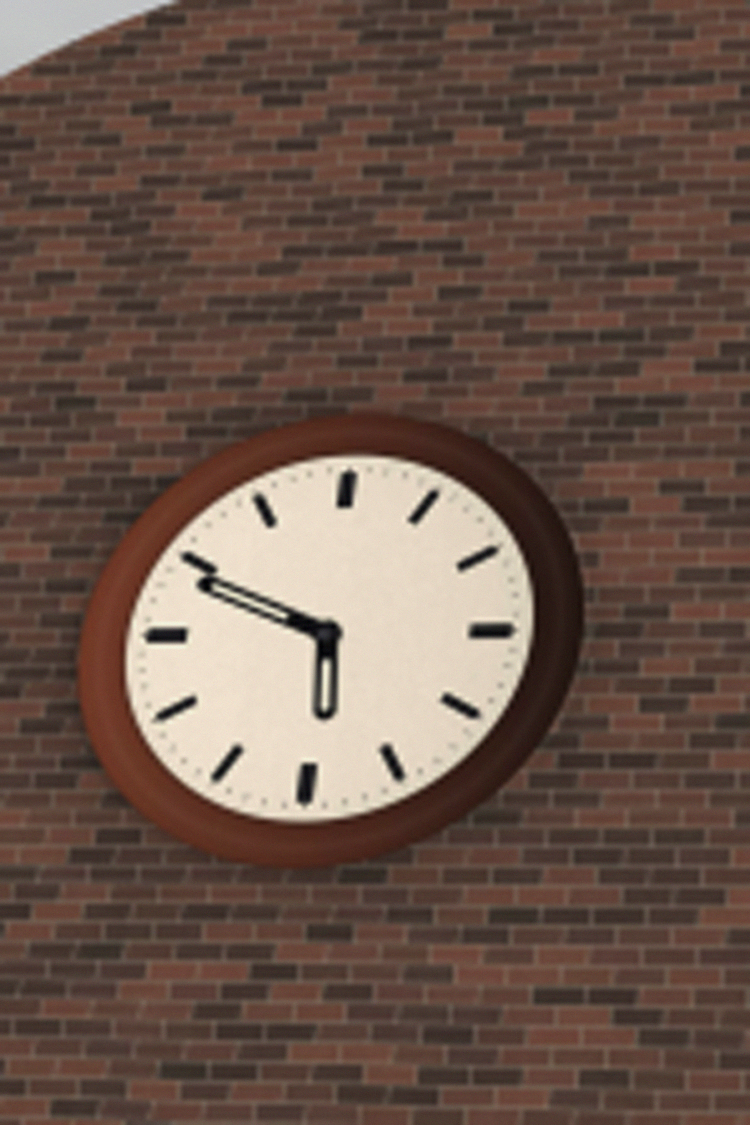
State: 5 h 49 min
